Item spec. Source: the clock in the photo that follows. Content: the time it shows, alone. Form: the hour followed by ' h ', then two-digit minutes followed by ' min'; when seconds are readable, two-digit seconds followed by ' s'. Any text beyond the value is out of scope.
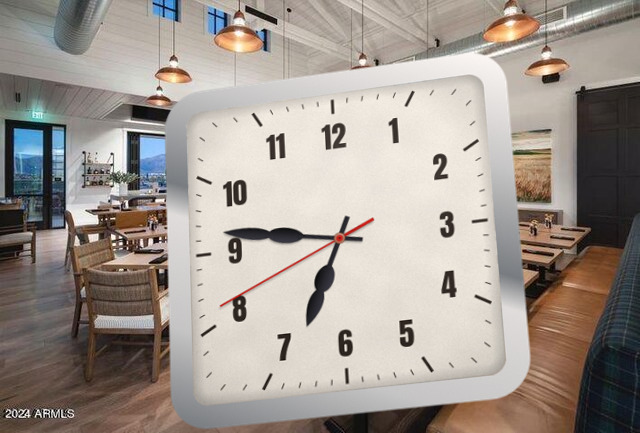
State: 6 h 46 min 41 s
